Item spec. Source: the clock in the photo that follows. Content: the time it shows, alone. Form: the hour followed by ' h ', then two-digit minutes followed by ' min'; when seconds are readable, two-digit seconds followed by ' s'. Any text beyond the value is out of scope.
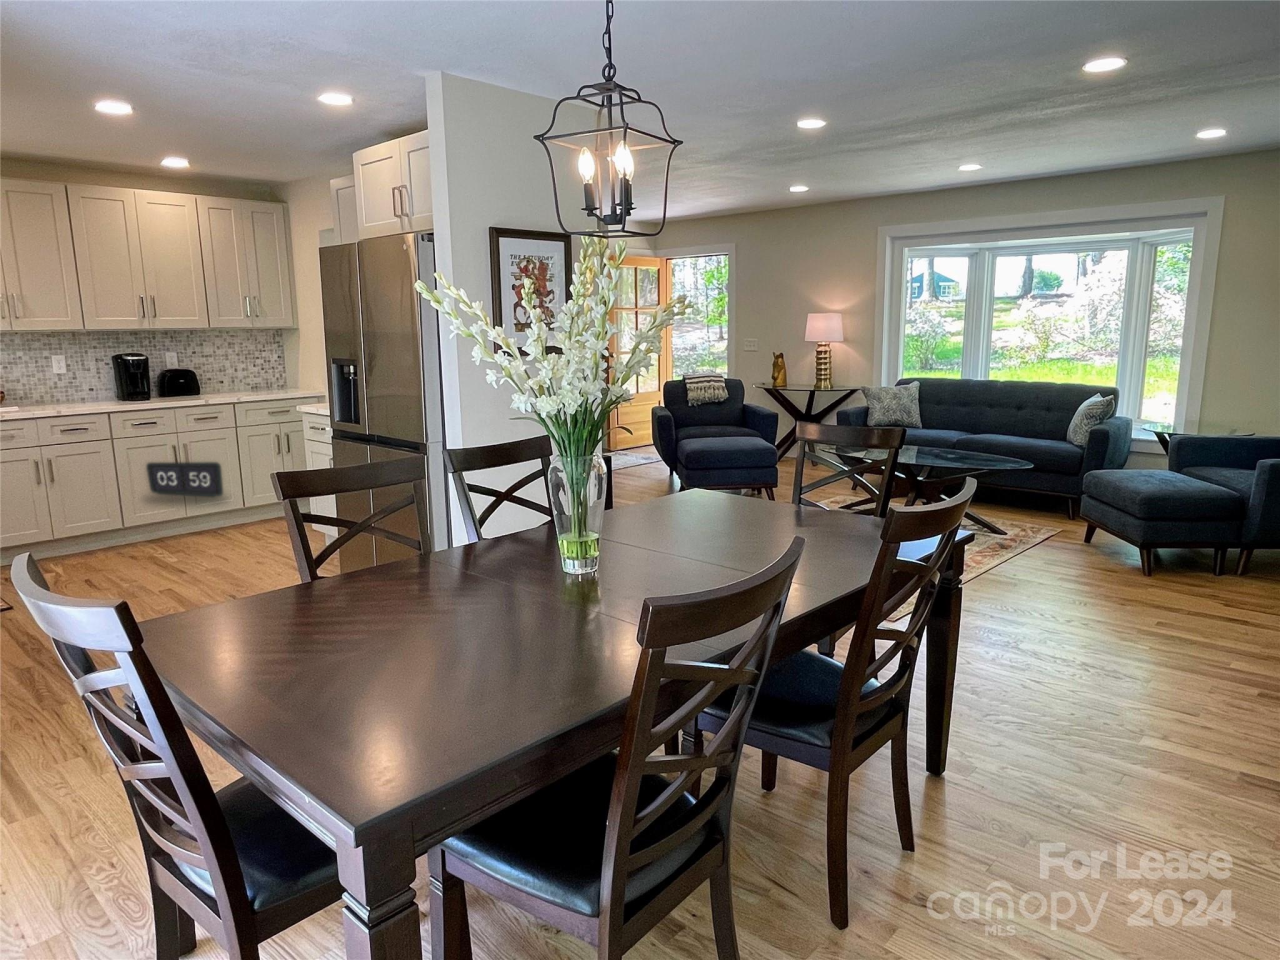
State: 3 h 59 min
